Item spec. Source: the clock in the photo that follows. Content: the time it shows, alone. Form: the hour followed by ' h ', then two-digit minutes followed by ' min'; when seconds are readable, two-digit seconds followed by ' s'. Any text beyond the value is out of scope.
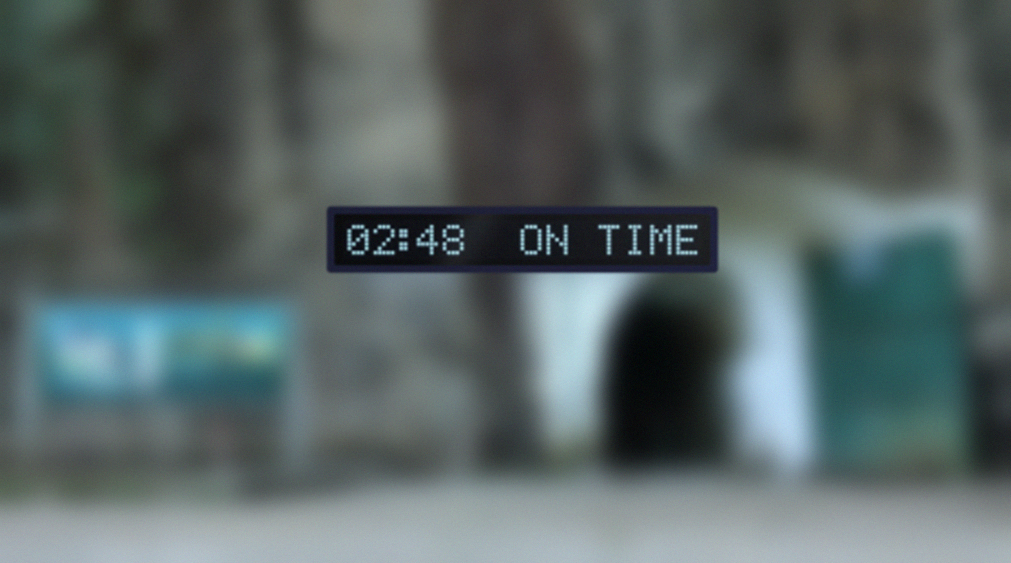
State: 2 h 48 min
